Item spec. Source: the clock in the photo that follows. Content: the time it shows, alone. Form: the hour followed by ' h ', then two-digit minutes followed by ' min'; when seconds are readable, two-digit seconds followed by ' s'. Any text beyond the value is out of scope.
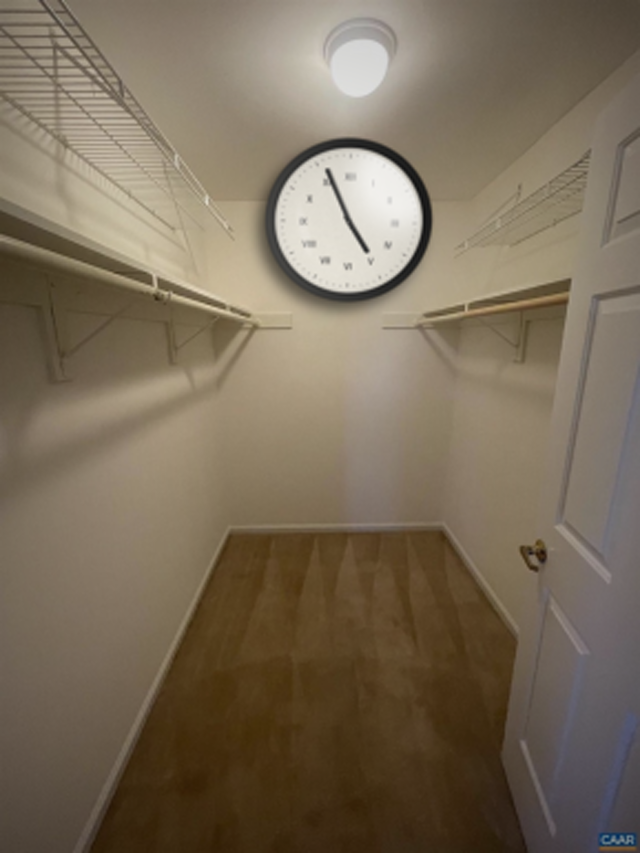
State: 4 h 56 min
